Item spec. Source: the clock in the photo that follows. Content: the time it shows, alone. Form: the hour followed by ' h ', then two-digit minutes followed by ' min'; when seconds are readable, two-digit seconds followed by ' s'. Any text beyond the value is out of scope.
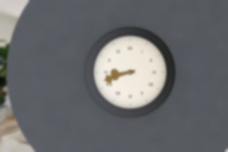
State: 8 h 42 min
